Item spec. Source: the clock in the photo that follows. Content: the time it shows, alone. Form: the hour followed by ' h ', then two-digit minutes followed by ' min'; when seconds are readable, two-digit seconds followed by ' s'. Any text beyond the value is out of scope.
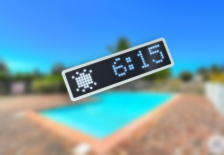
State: 6 h 15 min
